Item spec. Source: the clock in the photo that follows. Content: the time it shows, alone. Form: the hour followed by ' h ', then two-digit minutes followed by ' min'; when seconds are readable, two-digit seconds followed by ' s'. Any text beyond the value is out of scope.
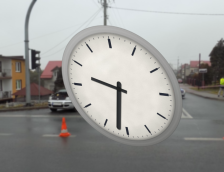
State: 9 h 32 min
